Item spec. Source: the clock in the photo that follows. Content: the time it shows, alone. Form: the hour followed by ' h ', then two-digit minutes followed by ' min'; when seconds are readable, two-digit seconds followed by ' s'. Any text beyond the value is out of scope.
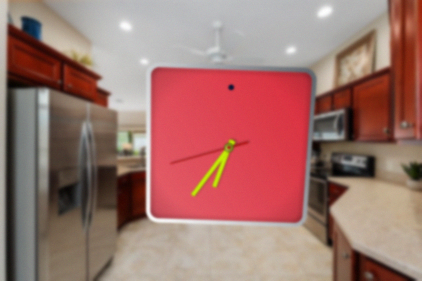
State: 6 h 35 min 42 s
